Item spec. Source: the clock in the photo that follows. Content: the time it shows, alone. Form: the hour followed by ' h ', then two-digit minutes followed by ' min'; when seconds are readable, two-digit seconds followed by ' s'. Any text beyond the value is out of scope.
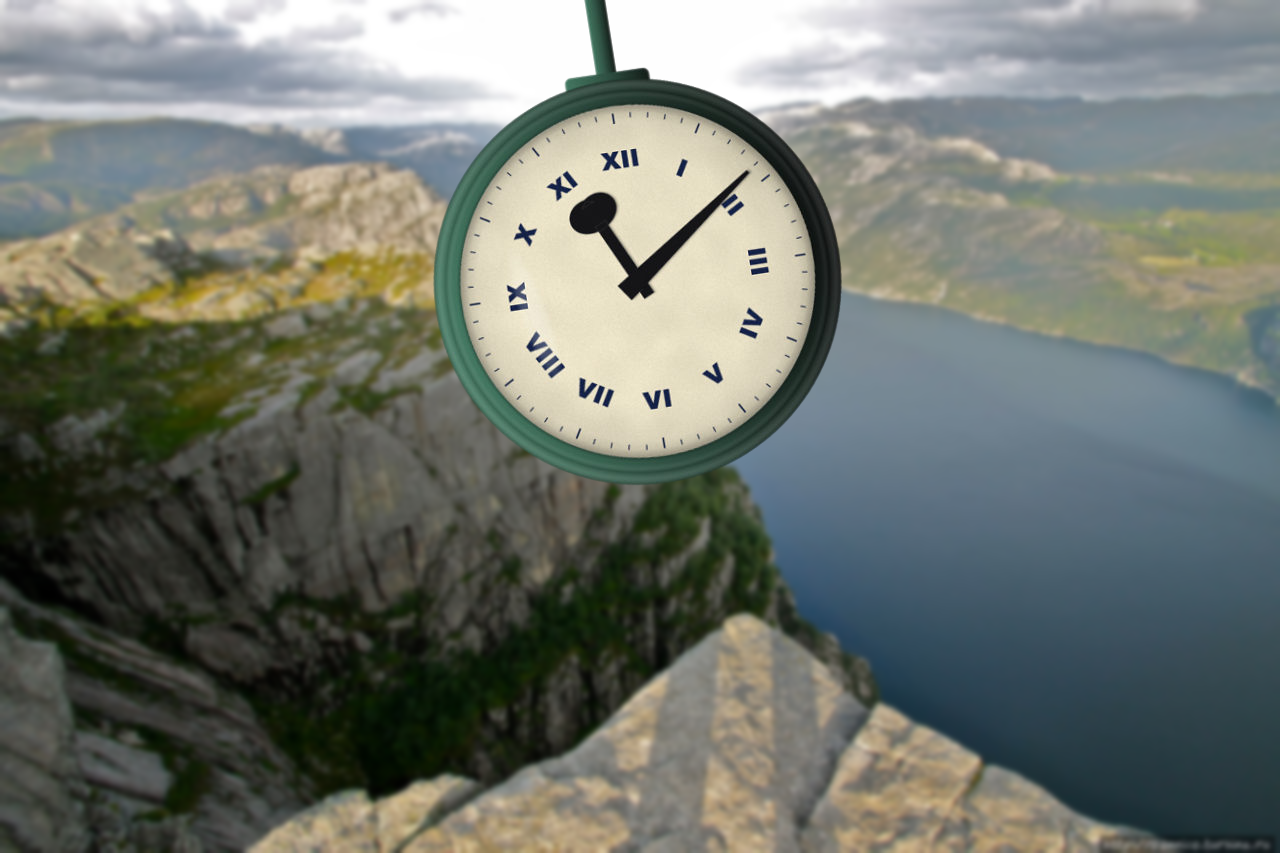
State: 11 h 09 min
